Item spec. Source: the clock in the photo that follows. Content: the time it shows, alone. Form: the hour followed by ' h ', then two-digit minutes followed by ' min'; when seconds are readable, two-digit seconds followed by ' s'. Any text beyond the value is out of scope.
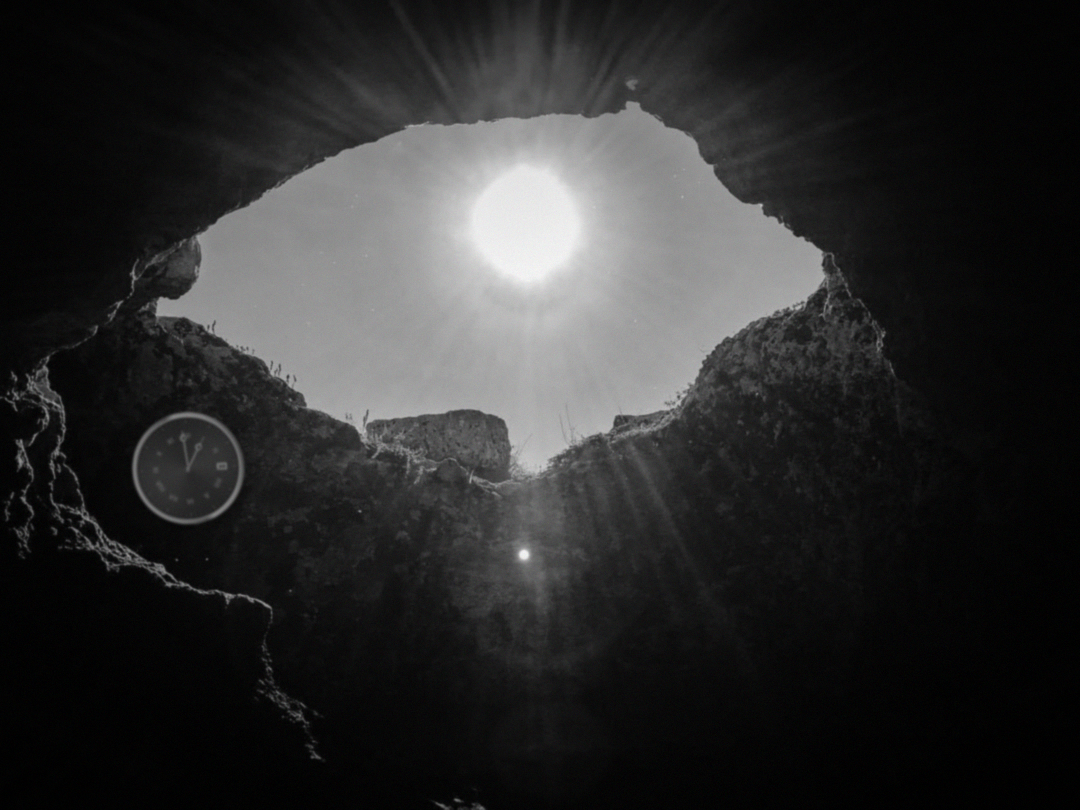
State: 12 h 59 min
